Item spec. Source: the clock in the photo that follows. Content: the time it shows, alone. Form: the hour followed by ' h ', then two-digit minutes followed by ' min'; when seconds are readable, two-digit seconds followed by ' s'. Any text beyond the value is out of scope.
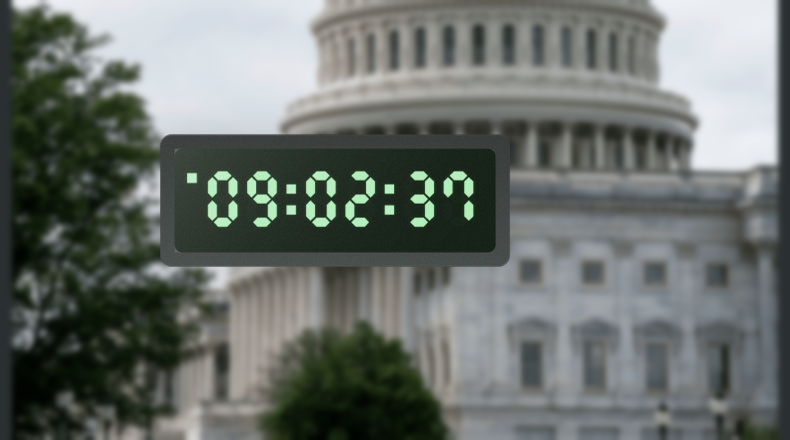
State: 9 h 02 min 37 s
